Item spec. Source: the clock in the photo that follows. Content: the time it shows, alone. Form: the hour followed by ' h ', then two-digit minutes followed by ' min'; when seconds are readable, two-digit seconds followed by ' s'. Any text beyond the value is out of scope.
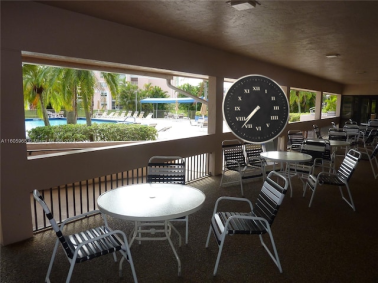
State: 7 h 37 min
